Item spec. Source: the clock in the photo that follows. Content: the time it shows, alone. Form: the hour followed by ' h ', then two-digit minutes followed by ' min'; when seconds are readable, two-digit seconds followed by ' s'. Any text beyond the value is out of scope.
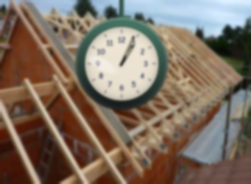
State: 1 h 04 min
